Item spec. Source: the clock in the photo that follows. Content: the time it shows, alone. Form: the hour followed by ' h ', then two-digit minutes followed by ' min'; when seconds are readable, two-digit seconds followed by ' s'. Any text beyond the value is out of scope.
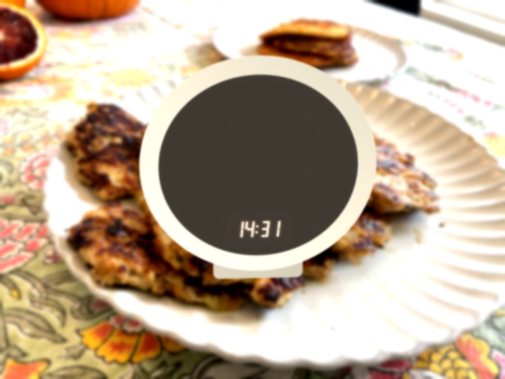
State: 14 h 31 min
